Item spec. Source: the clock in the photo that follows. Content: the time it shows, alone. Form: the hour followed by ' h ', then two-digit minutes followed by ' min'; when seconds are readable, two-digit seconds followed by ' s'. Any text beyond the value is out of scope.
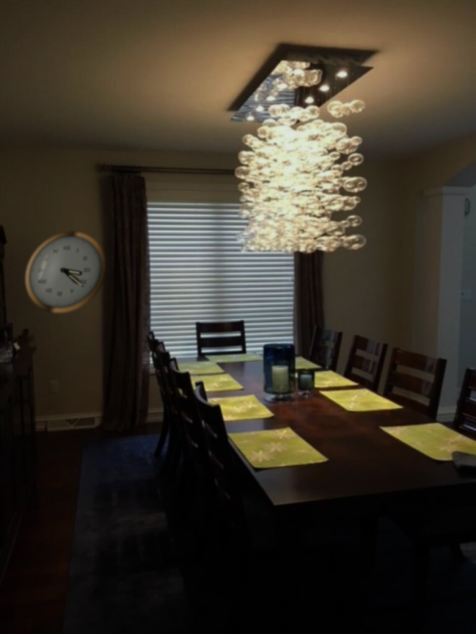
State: 3 h 21 min
